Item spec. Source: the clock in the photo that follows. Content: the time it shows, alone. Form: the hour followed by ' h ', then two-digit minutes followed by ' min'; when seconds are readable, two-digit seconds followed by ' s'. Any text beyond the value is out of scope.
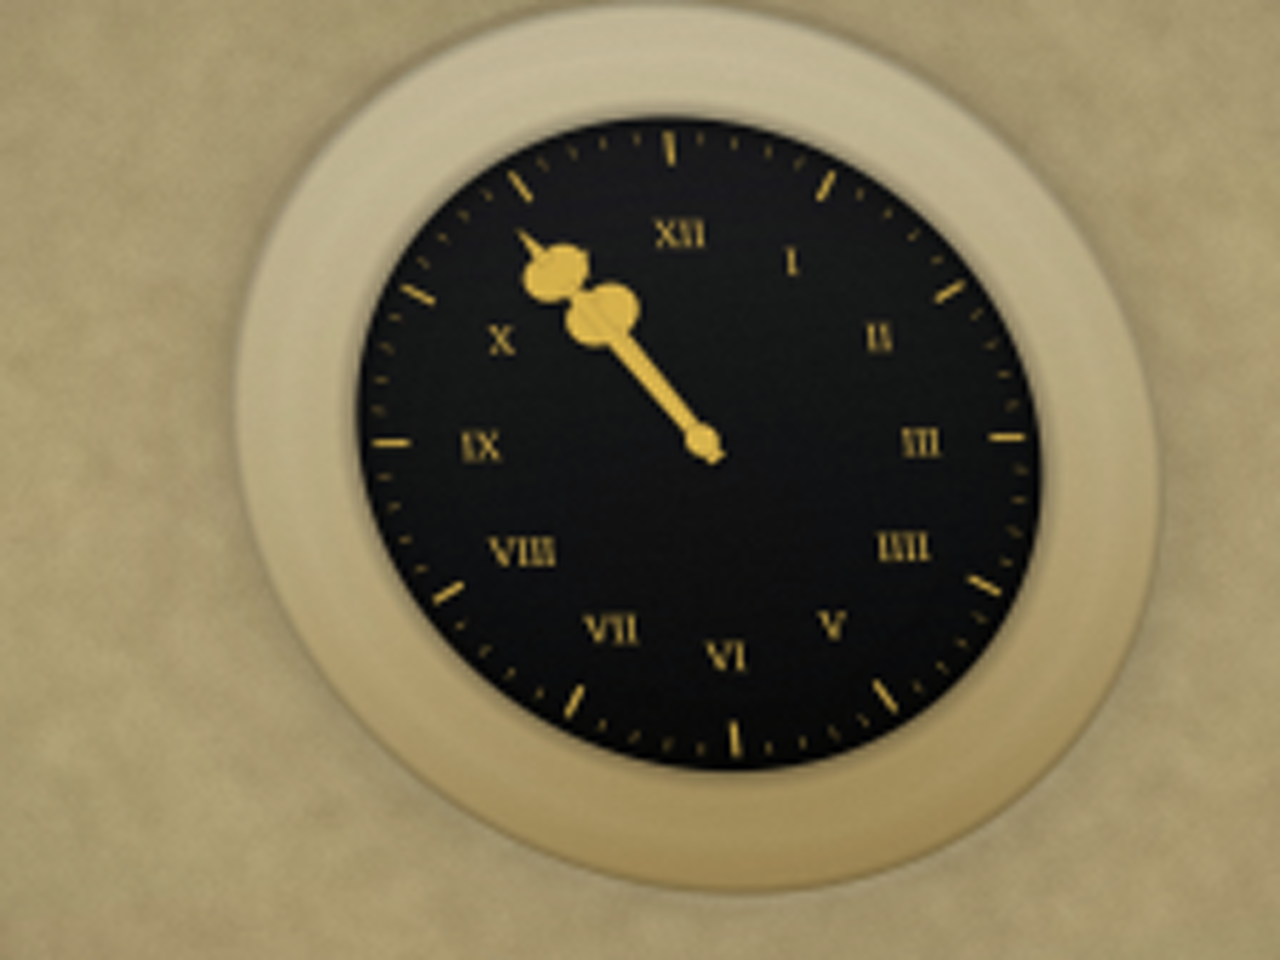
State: 10 h 54 min
